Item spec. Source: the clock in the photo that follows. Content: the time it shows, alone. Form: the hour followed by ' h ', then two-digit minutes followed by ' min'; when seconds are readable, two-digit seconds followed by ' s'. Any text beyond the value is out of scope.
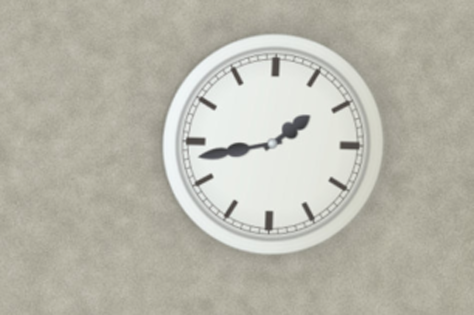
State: 1 h 43 min
